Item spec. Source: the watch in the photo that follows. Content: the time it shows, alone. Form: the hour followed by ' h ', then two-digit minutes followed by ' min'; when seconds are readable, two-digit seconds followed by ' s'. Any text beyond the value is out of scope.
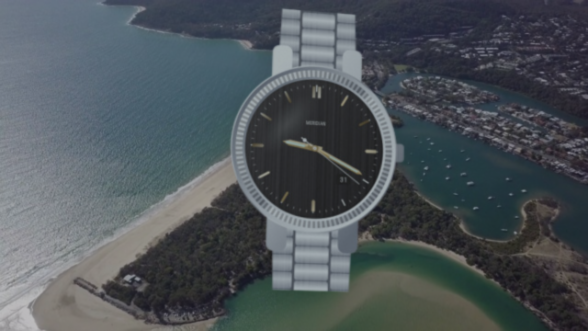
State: 9 h 19 min 21 s
